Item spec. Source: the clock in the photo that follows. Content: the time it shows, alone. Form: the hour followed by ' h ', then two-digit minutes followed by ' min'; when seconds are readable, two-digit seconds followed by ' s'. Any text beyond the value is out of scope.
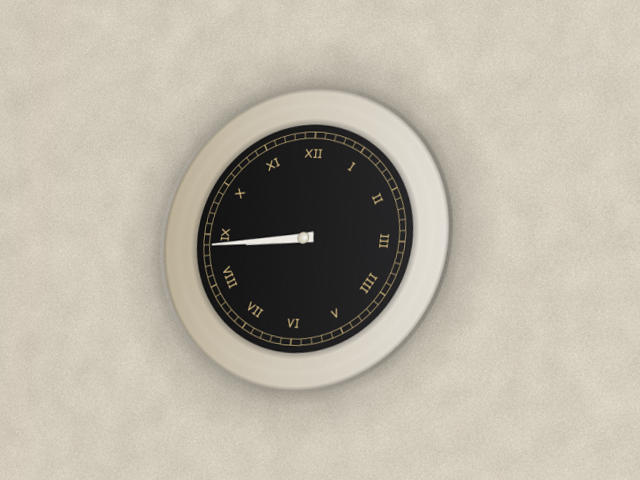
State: 8 h 44 min
